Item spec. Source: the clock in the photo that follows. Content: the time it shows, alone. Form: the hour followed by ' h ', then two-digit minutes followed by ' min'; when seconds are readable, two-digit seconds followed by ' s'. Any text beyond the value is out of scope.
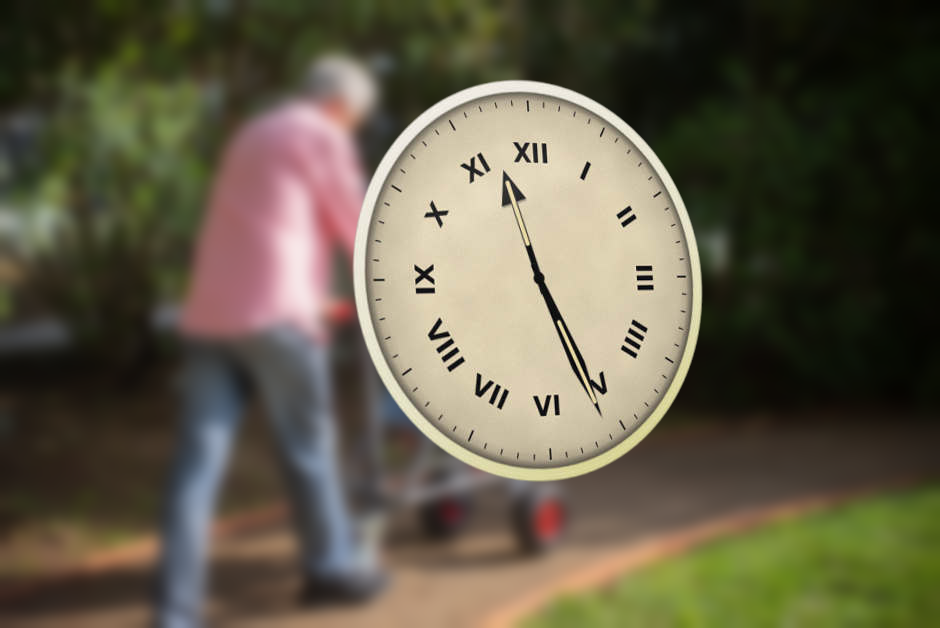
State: 11 h 26 min
